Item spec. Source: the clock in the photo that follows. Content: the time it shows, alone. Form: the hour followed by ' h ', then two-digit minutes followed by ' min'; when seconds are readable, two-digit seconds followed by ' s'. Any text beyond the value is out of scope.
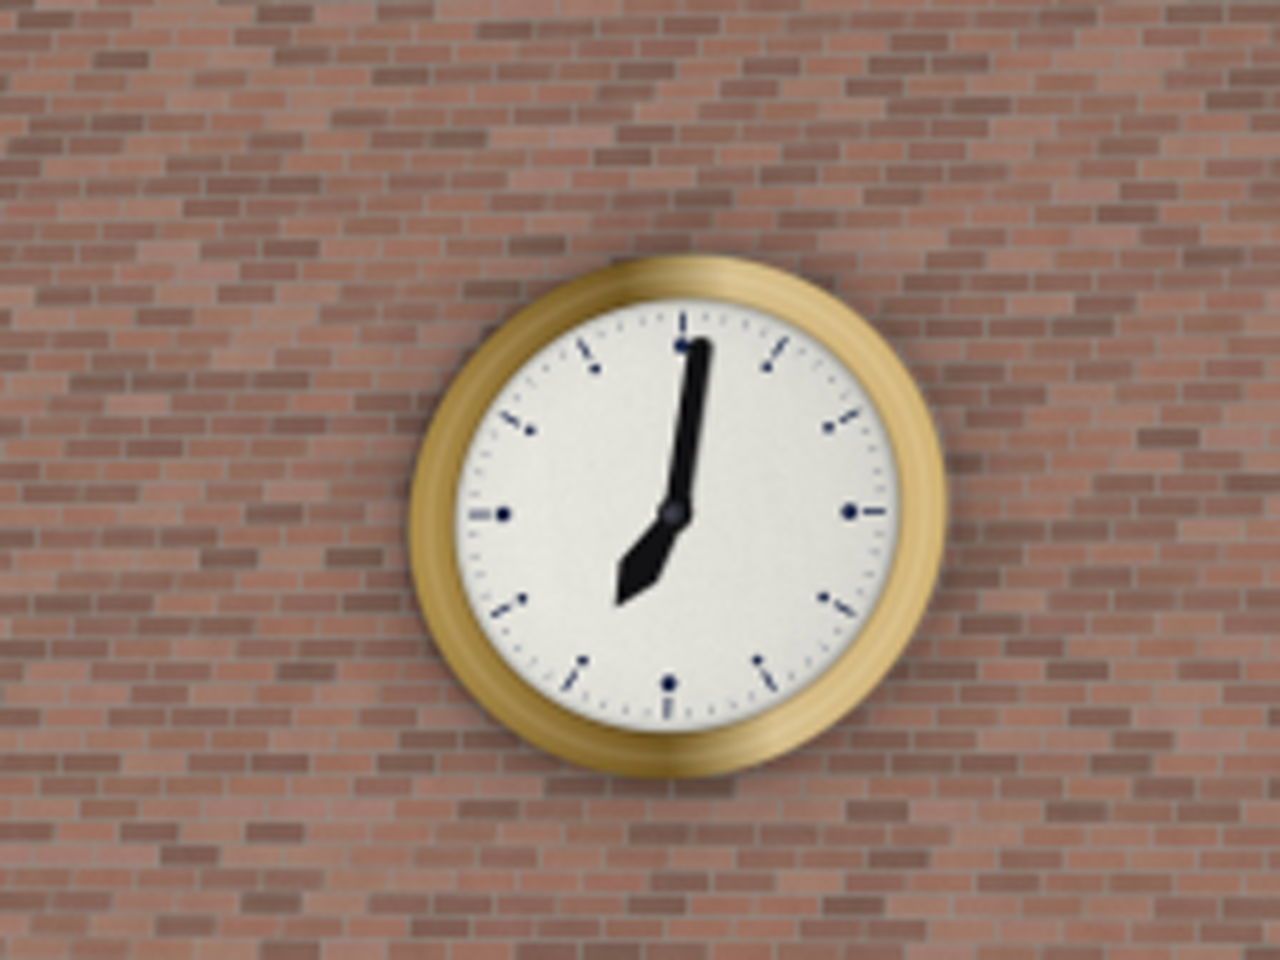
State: 7 h 01 min
